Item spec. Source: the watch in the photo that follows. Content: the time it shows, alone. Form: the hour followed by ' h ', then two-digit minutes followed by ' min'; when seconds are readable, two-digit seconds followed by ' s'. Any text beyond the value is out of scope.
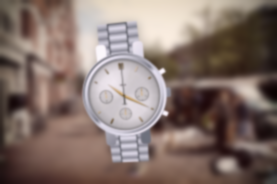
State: 10 h 20 min
